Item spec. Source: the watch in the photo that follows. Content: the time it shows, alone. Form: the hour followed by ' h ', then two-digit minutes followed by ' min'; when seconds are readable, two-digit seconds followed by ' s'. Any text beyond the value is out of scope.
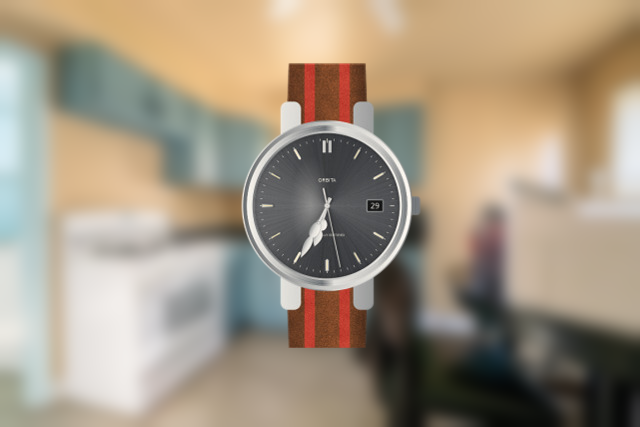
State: 6 h 34 min 28 s
